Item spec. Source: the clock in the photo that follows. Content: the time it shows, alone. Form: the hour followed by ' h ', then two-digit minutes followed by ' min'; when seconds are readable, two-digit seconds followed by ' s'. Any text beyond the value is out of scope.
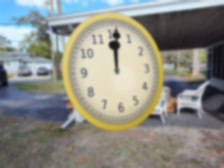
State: 12 h 01 min
